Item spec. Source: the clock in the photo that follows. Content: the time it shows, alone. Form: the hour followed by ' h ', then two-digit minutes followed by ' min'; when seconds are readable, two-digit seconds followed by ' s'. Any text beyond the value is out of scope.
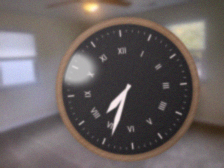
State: 7 h 34 min
